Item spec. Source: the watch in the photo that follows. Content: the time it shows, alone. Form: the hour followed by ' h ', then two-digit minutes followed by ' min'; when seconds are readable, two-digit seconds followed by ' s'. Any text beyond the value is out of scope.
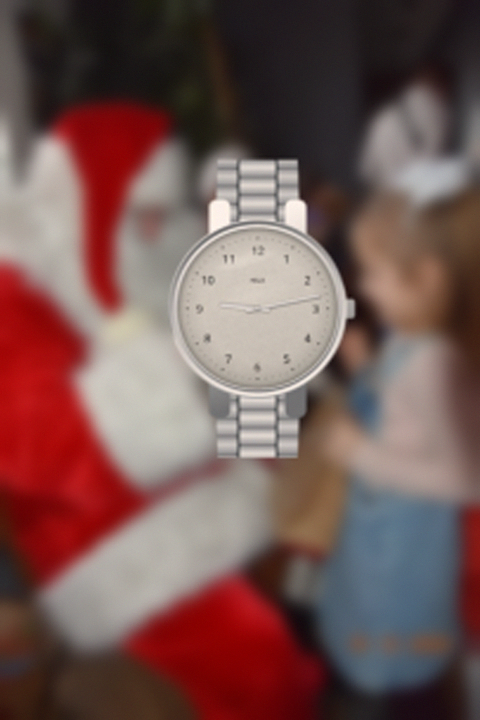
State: 9 h 13 min
